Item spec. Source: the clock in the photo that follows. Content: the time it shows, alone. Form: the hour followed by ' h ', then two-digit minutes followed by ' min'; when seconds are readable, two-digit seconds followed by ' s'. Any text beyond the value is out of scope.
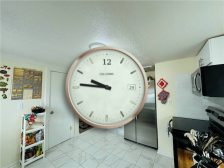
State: 9 h 46 min
